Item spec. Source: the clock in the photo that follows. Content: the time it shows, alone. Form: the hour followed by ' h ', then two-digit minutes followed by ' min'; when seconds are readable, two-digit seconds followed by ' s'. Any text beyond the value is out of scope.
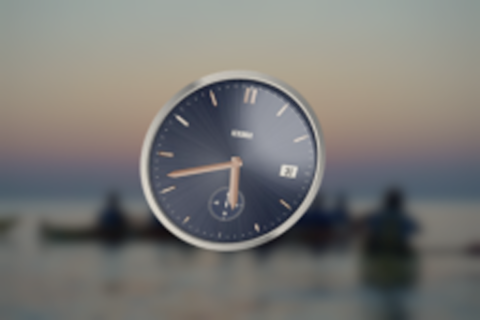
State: 5 h 42 min
